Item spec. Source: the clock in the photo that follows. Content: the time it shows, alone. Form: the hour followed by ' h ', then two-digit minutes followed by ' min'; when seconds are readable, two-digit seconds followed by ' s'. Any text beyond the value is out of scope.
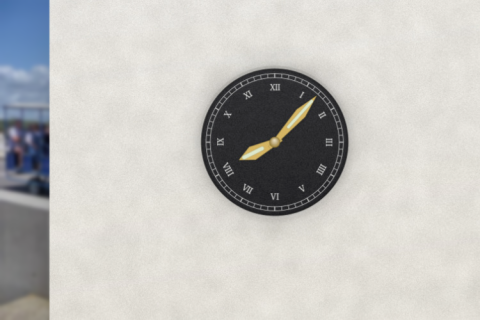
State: 8 h 07 min
